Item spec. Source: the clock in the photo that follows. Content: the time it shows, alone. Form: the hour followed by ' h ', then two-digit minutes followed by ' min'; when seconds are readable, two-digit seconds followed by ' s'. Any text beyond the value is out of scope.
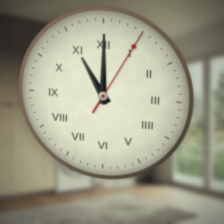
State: 11 h 00 min 05 s
